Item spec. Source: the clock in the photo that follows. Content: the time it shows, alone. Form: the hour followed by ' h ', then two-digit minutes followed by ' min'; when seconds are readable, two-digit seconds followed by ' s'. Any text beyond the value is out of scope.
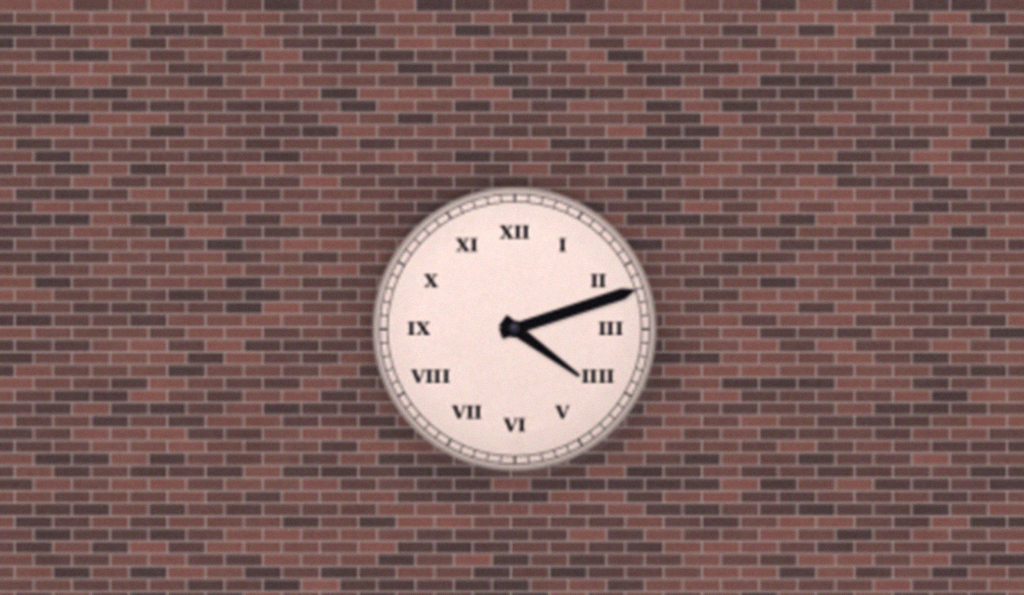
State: 4 h 12 min
